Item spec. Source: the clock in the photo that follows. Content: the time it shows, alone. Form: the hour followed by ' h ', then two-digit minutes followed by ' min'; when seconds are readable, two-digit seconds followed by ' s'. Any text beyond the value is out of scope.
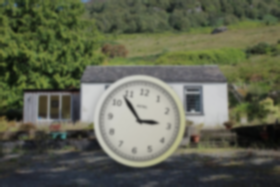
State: 2 h 53 min
